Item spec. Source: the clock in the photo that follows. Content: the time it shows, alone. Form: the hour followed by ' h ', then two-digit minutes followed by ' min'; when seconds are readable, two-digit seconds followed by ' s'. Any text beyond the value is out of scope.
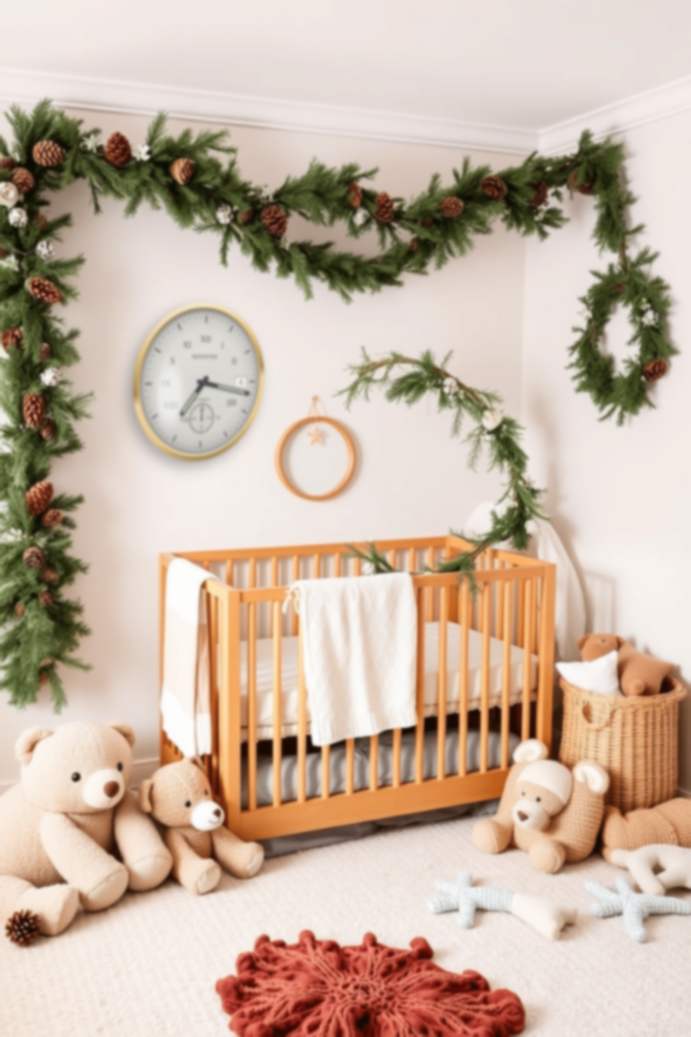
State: 7 h 17 min
